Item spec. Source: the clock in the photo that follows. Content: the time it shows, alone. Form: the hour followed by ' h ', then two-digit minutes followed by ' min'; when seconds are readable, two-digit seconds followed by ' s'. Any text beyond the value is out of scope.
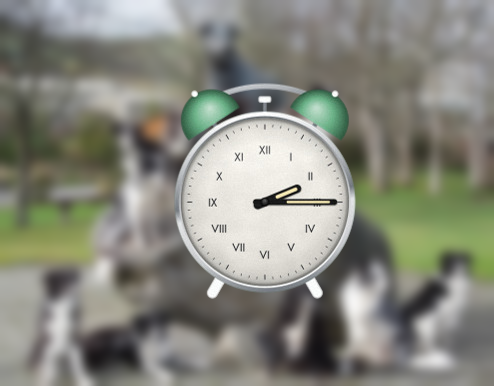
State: 2 h 15 min
